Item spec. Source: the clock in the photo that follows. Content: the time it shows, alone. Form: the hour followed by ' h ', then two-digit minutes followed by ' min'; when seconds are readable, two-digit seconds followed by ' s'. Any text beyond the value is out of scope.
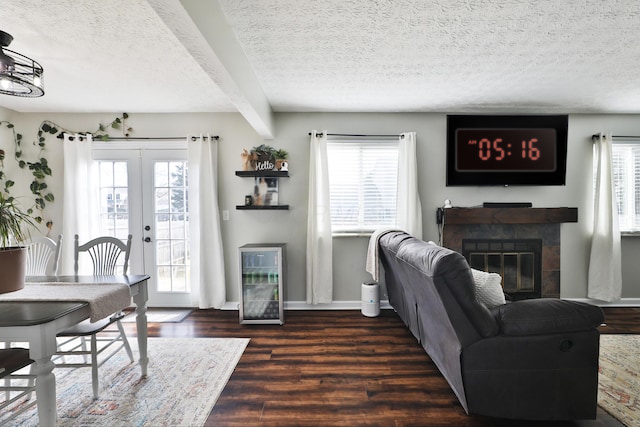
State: 5 h 16 min
